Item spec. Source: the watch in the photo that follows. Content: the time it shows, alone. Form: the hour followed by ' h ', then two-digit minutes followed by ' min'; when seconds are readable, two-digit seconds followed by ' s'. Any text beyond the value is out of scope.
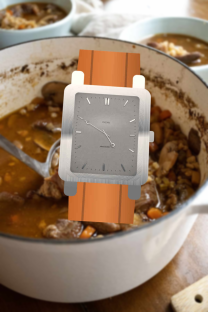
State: 4 h 50 min
